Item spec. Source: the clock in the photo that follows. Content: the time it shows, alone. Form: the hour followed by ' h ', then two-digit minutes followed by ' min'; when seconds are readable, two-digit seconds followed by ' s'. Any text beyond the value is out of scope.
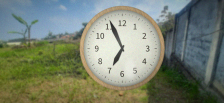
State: 6 h 56 min
